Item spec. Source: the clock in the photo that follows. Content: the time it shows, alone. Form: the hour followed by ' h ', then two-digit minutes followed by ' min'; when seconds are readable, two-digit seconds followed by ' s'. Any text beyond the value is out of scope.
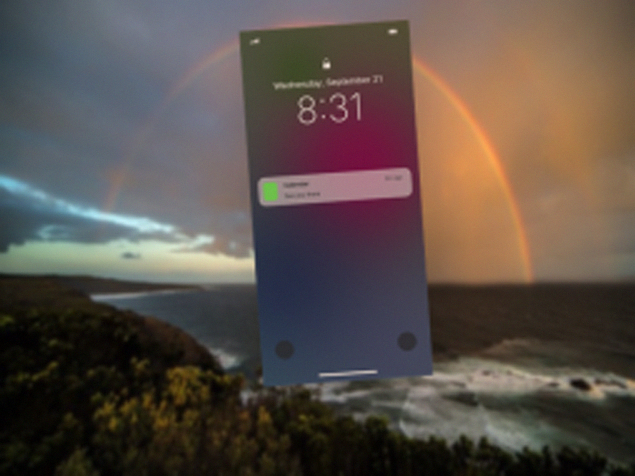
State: 8 h 31 min
